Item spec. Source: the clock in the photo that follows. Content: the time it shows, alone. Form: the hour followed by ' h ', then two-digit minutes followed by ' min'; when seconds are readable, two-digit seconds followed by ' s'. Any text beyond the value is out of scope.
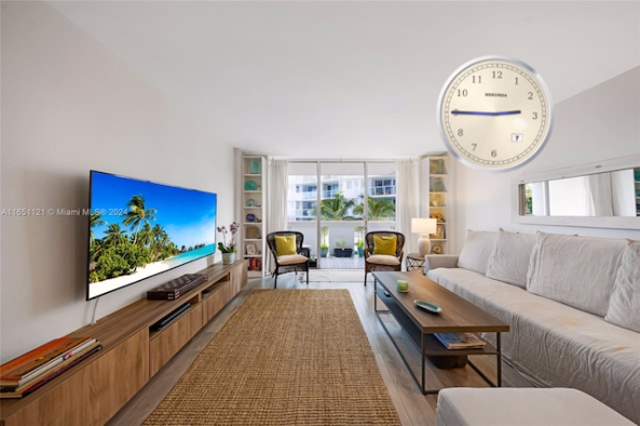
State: 2 h 45 min
